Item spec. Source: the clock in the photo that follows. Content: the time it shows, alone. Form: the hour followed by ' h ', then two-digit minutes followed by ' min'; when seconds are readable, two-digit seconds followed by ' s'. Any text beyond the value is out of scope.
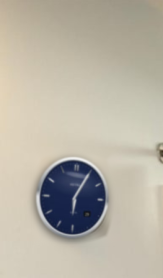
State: 6 h 05 min
